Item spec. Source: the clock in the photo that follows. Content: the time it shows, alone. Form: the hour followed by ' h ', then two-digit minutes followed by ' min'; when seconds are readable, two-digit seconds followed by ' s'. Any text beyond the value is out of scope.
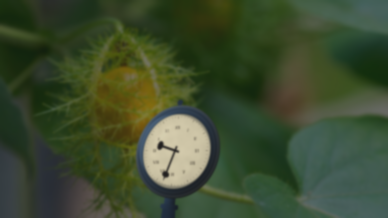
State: 9 h 33 min
